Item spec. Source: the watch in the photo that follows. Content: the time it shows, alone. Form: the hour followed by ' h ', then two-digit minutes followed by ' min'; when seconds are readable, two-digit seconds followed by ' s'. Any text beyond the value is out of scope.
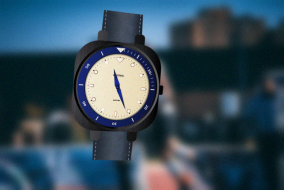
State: 11 h 26 min
